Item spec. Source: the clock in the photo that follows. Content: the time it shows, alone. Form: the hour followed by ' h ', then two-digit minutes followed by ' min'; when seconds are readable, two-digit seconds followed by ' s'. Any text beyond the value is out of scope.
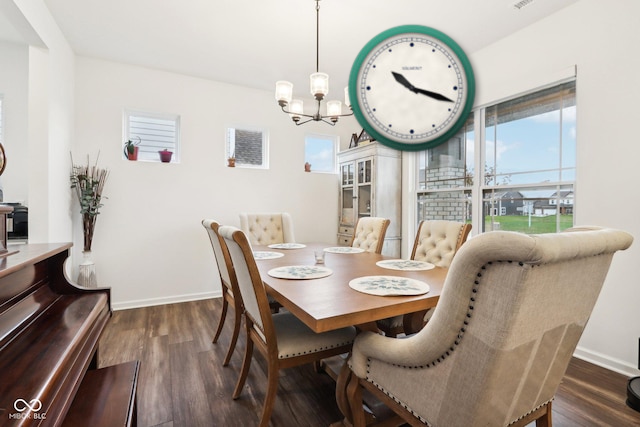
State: 10 h 18 min
